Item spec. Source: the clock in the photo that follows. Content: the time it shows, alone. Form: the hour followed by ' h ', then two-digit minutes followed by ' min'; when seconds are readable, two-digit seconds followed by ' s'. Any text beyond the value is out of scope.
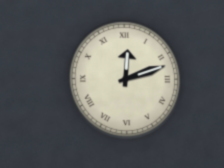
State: 12 h 12 min
